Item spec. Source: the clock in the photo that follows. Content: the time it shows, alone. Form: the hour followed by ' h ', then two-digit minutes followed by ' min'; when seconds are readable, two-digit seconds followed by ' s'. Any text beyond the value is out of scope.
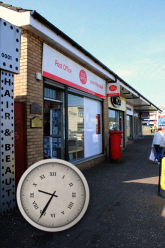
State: 9 h 35 min
